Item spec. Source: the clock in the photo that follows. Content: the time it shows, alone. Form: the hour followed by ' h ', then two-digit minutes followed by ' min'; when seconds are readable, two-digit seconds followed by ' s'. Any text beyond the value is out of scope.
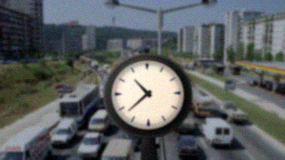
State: 10 h 38 min
